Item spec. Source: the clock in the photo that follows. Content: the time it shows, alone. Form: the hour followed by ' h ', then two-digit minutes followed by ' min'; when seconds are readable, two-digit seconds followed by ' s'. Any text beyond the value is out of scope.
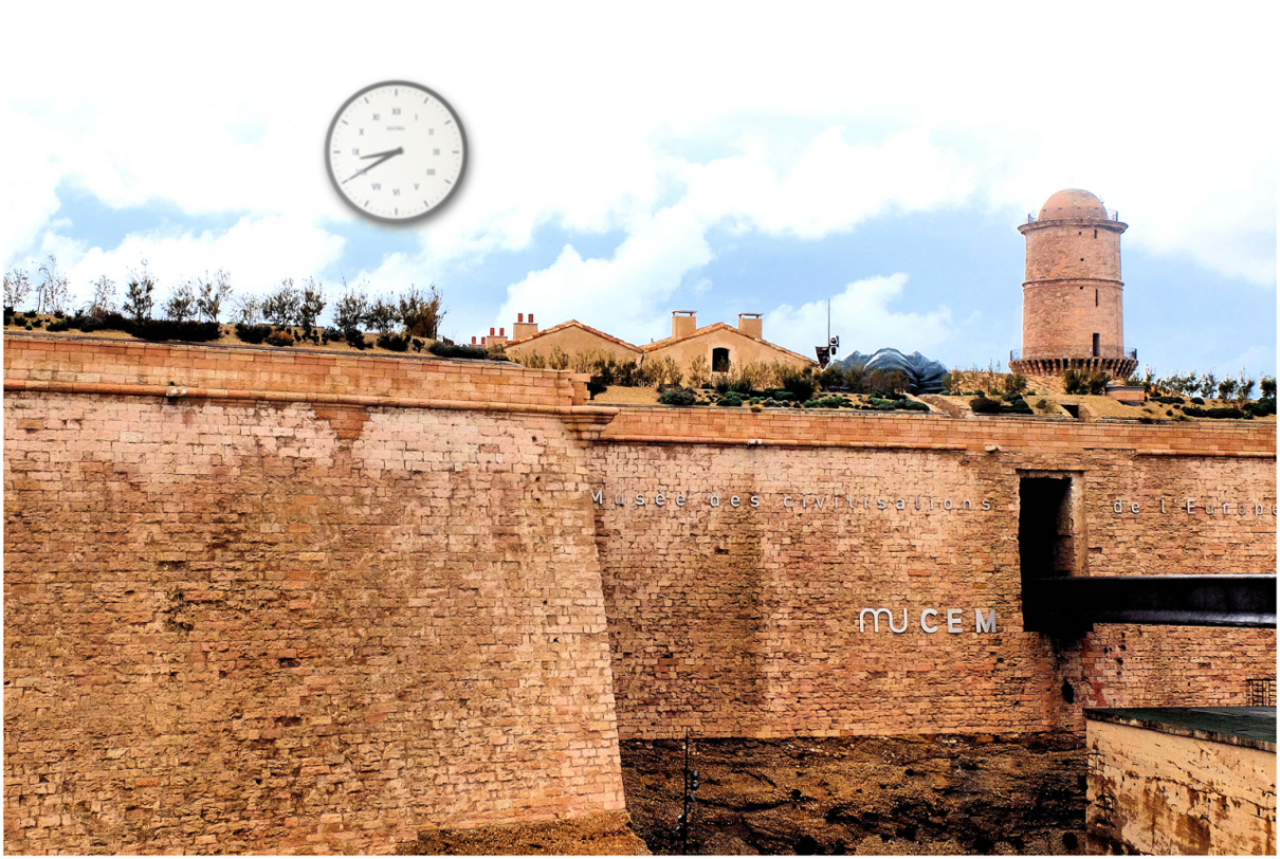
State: 8 h 40 min
